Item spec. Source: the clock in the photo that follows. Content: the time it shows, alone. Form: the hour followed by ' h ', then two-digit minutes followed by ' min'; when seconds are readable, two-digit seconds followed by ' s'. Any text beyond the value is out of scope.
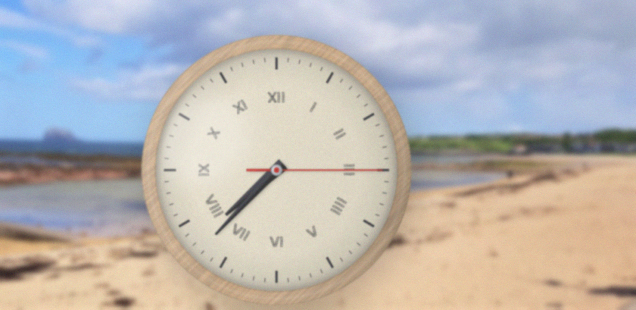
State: 7 h 37 min 15 s
